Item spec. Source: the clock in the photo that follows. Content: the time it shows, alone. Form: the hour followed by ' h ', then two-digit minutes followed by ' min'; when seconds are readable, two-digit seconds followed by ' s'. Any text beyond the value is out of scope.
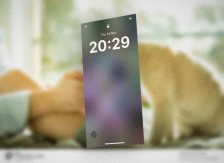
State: 20 h 29 min
